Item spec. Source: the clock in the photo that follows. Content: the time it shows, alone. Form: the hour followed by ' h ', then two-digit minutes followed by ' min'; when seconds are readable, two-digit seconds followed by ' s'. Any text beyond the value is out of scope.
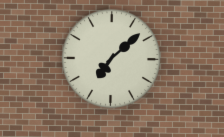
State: 7 h 08 min
